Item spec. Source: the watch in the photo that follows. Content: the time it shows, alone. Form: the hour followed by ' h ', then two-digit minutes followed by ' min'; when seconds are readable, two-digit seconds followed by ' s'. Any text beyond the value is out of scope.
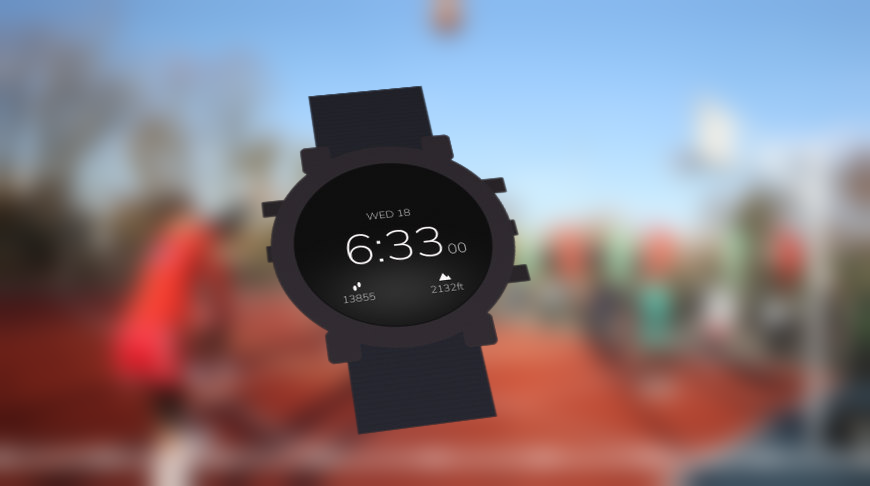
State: 6 h 33 min 00 s
